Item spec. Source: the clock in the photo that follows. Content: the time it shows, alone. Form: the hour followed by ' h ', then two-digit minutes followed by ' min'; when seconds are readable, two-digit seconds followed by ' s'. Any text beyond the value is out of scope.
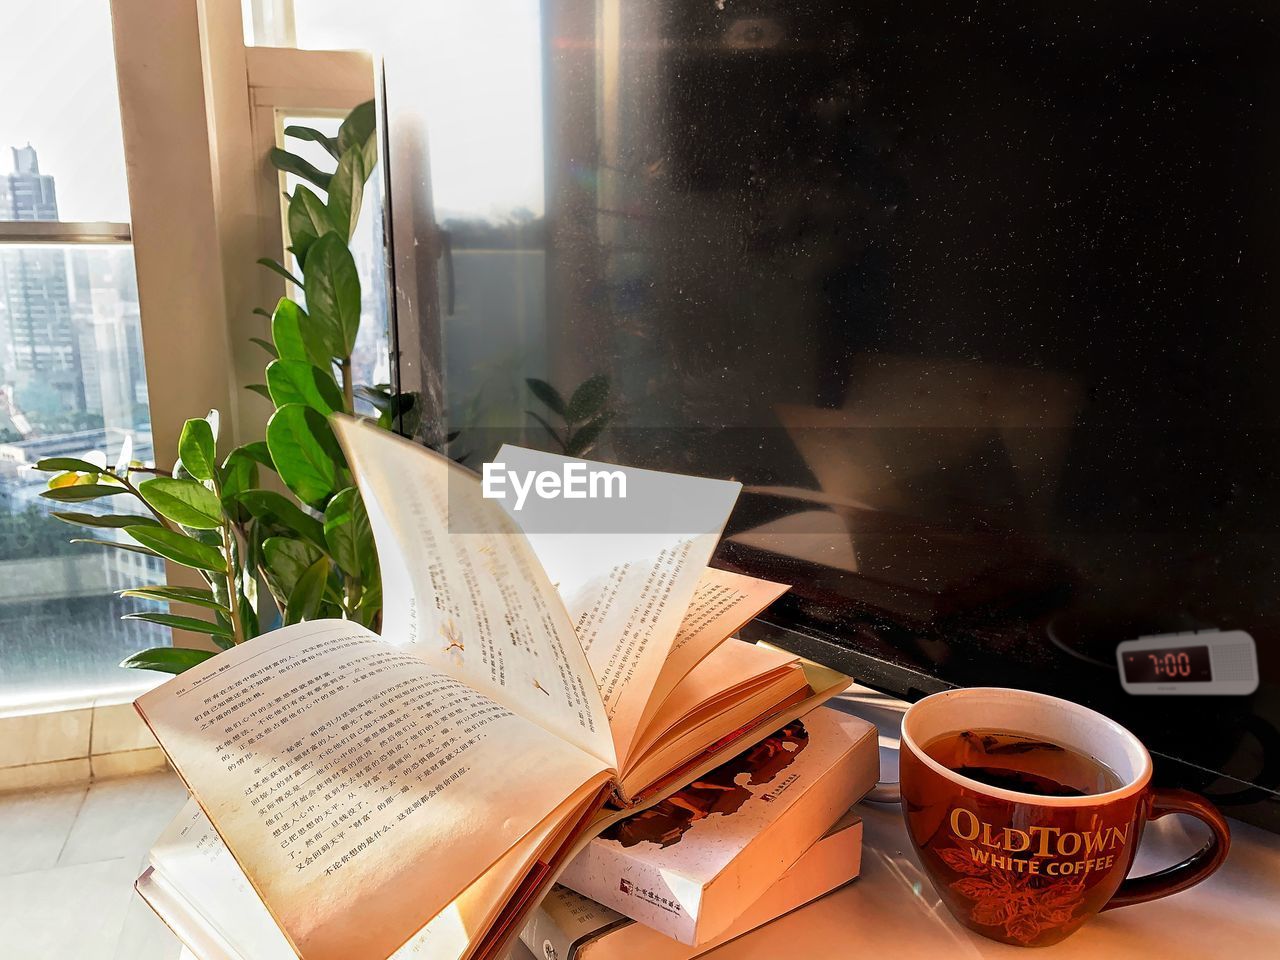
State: 7 h 00 min
